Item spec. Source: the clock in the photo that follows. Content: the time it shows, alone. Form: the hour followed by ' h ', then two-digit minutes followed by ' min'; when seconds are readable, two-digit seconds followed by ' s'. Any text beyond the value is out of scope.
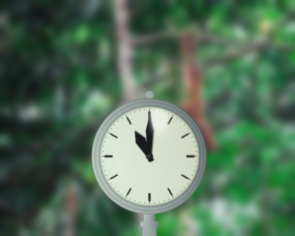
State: 11 h 00 min
